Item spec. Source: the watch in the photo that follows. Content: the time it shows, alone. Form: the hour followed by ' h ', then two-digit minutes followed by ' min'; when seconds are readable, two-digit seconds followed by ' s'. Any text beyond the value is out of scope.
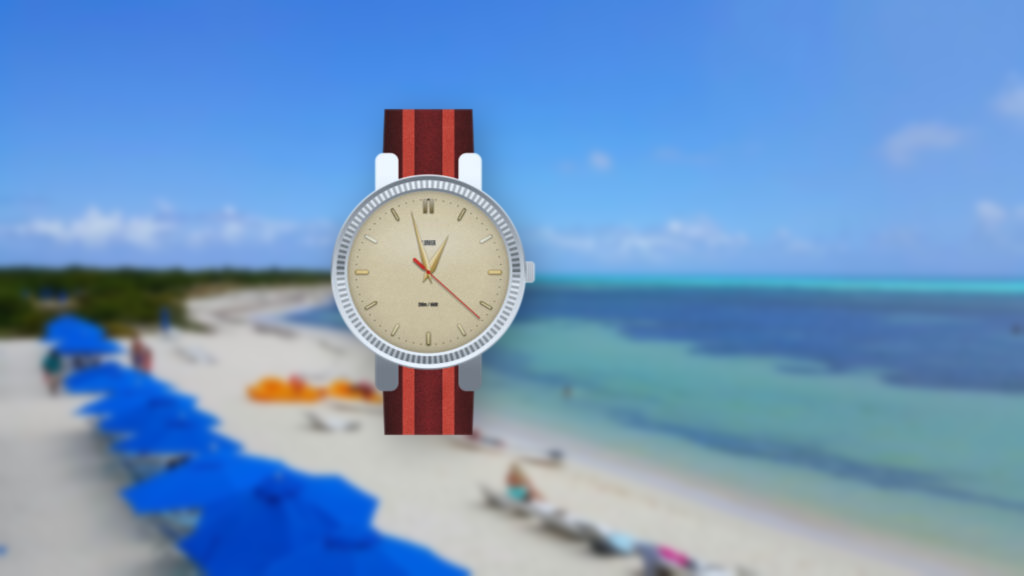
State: 12 h 57 min 22 s
